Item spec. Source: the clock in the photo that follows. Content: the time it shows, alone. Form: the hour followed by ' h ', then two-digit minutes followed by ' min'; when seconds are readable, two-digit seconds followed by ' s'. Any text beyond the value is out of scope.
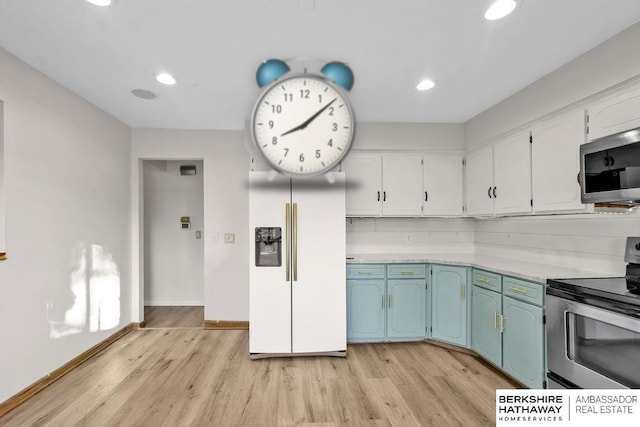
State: 8 h 08 min
